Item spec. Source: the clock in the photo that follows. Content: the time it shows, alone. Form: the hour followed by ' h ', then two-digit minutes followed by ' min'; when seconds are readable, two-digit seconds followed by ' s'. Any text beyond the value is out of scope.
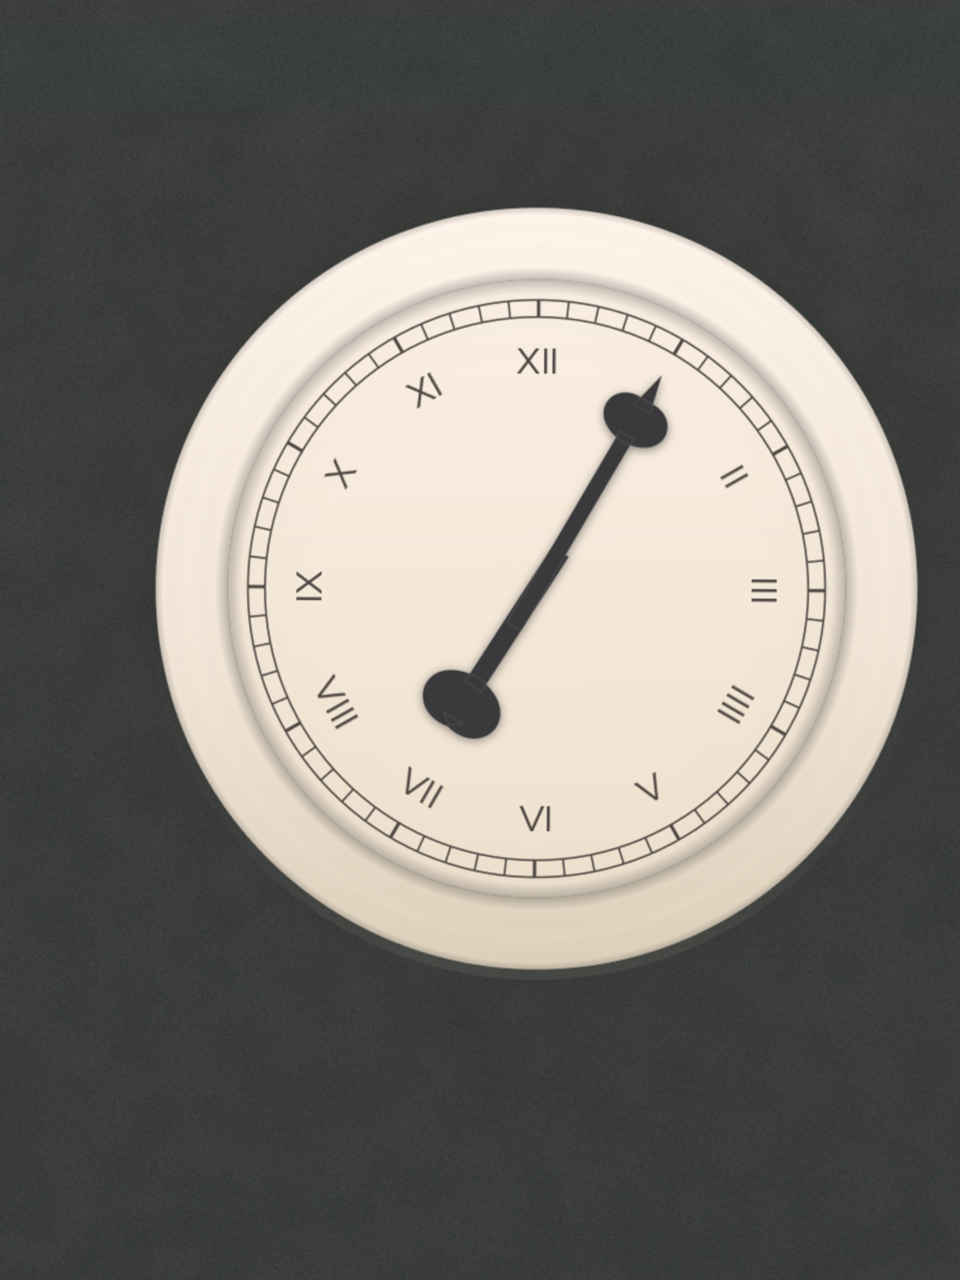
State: 7 h 05 min
